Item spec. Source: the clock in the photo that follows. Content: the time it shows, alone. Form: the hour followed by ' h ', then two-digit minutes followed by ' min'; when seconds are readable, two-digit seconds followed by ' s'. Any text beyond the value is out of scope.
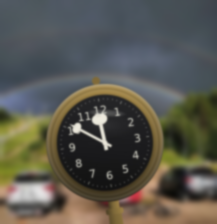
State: 11 h 51 min
